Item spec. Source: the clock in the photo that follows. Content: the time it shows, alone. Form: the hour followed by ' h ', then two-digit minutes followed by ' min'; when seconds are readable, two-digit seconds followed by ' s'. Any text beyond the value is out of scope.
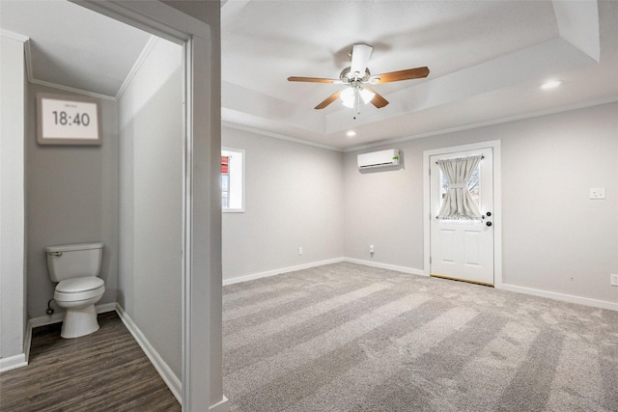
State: 18 h 40 min
